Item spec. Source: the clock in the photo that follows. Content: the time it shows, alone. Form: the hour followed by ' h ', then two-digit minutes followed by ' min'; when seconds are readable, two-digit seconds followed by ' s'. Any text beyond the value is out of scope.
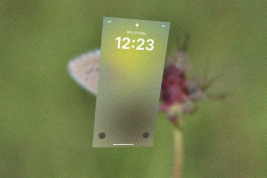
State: 12 h 23 min
